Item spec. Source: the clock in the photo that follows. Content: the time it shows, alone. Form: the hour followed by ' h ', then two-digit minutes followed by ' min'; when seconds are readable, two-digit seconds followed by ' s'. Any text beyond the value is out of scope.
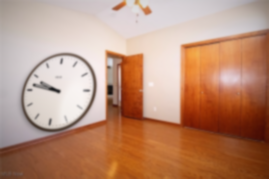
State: 9 h 47 min
